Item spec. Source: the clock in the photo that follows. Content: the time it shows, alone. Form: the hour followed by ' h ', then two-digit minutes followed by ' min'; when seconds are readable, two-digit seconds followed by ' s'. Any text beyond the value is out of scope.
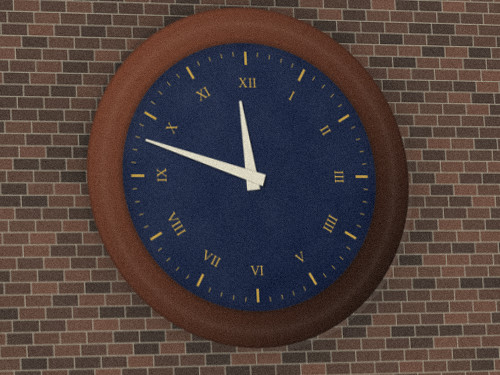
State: 11 h 48 min
